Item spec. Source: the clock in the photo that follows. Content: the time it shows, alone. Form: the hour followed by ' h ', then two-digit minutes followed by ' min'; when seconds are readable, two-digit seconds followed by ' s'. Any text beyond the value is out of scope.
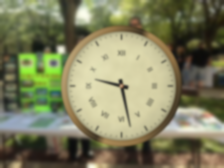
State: 9 h 28 min
